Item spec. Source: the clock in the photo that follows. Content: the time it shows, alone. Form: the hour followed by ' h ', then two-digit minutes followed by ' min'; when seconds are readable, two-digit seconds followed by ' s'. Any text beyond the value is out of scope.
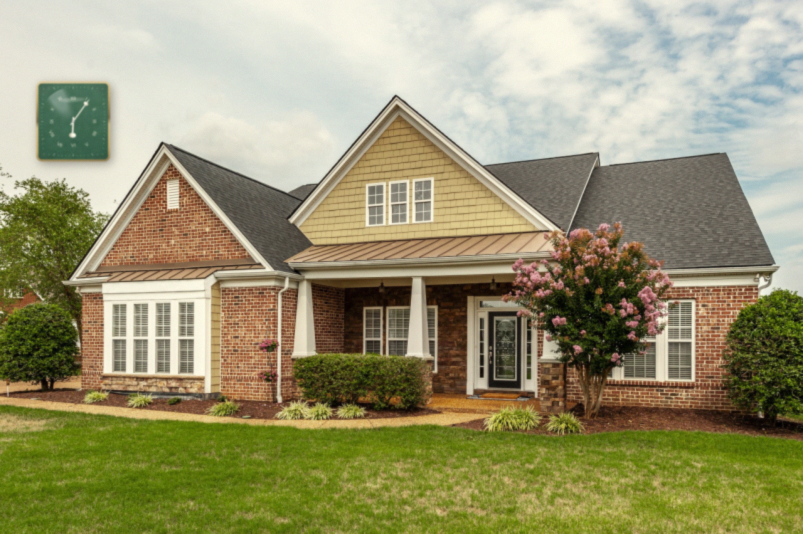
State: 6 h 06 min
